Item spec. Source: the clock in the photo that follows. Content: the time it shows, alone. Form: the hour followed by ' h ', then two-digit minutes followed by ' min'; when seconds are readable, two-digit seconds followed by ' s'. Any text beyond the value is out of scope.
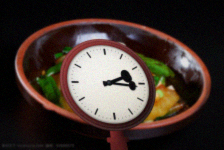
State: 2 h 16 min
